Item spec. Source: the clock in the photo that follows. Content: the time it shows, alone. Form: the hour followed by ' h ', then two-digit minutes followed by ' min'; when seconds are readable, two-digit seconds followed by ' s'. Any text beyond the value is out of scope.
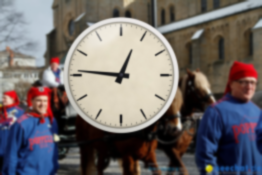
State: 12 h 46 min
